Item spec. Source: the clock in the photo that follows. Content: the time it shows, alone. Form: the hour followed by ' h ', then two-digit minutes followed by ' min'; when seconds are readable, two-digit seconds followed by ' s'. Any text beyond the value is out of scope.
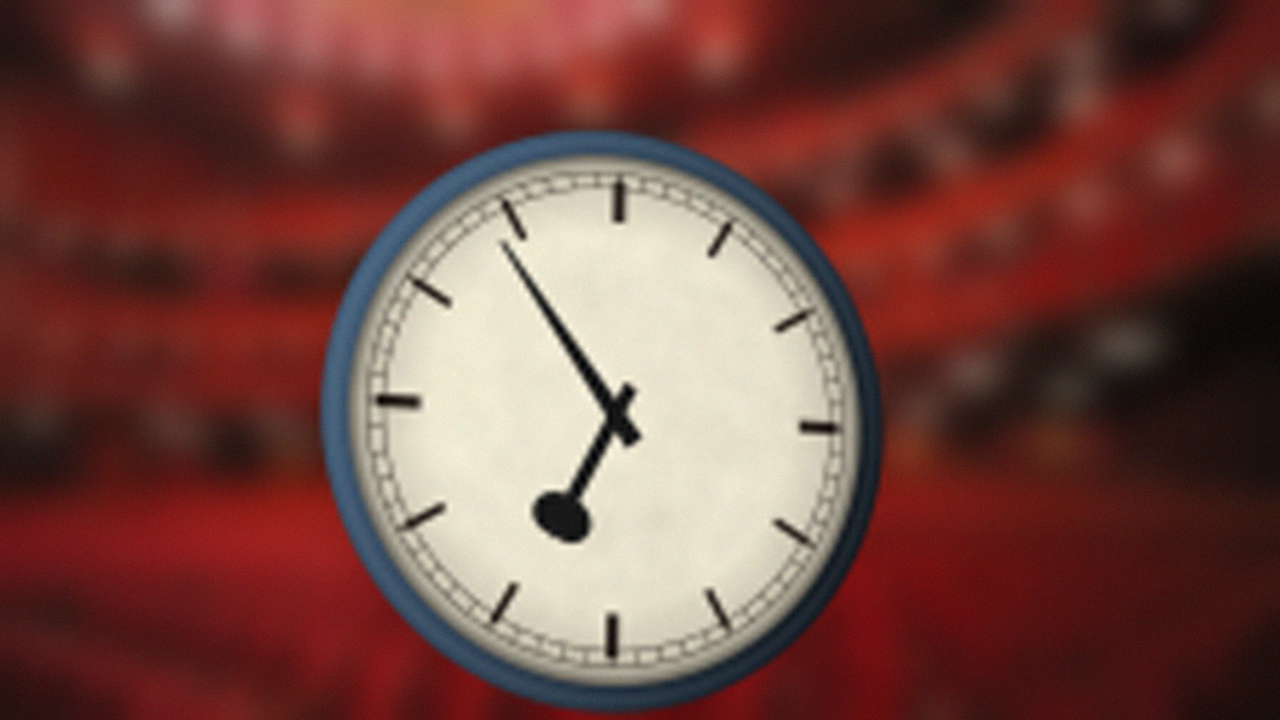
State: 6 h 54 min
